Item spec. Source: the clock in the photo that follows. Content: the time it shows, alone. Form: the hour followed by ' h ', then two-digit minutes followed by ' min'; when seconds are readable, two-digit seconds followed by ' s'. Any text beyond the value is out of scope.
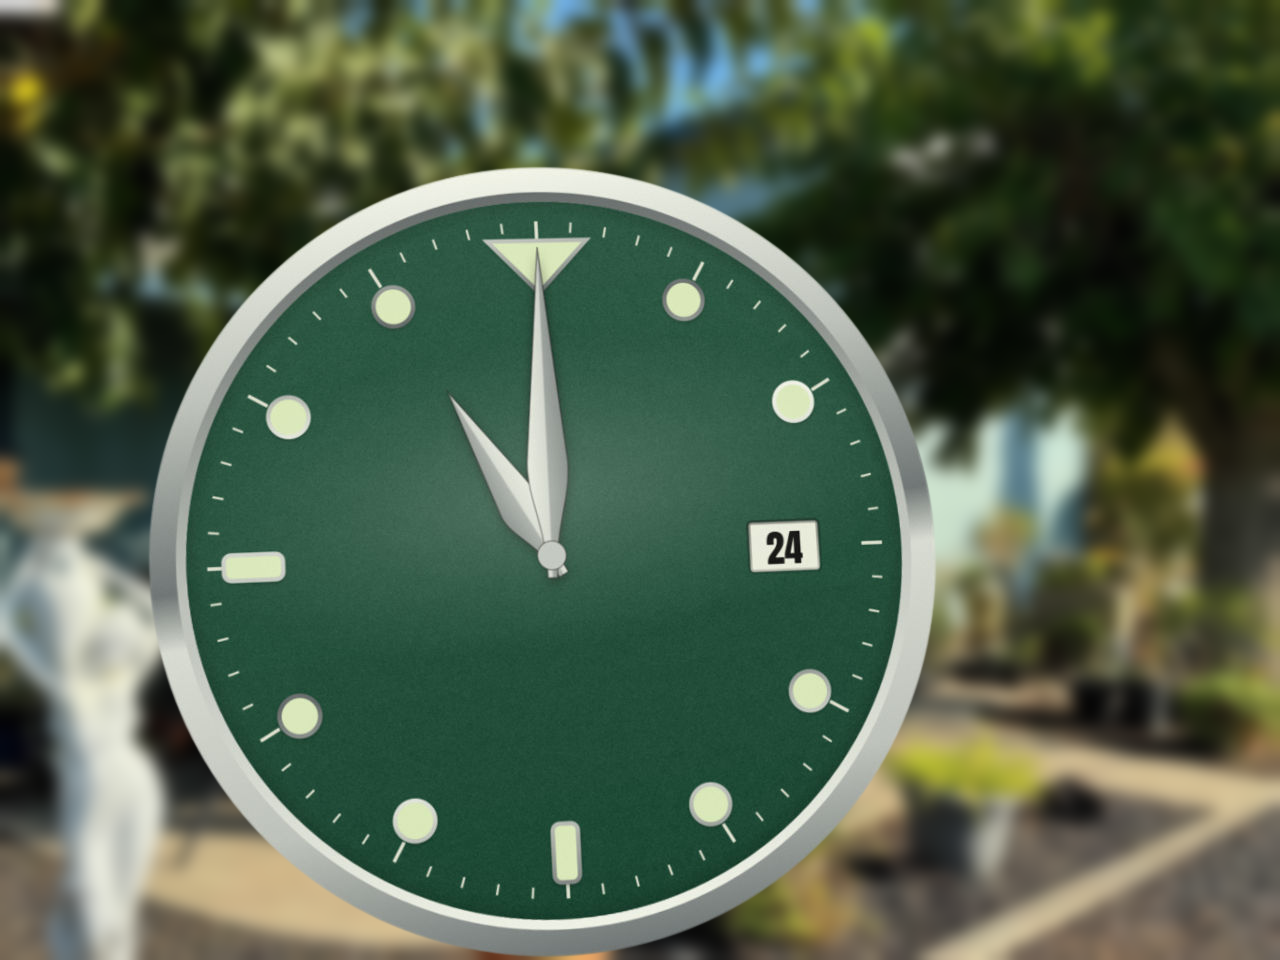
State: 11 h 00 min
